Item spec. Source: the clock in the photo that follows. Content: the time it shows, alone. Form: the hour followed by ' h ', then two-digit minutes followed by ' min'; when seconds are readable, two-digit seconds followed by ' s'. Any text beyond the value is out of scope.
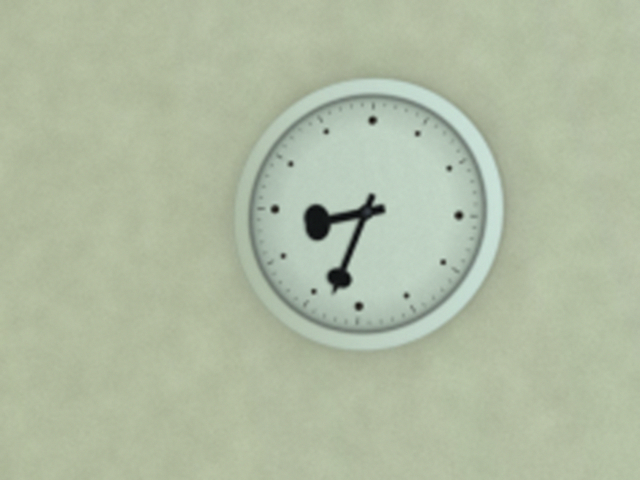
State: 8 h 33 min
